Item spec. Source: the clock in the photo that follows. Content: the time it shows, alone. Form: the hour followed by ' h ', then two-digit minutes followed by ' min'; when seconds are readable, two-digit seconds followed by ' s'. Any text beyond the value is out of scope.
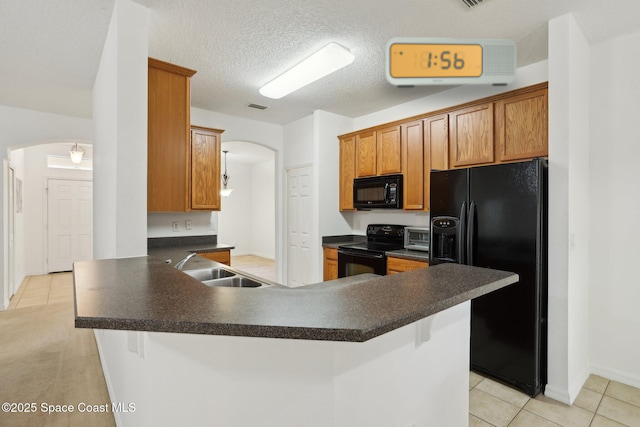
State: 1 h 56 min
